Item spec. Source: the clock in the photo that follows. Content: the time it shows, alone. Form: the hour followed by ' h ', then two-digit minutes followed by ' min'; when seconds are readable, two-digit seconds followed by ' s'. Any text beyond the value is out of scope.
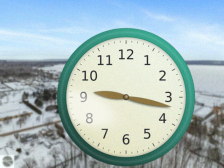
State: 9 h 17 min
